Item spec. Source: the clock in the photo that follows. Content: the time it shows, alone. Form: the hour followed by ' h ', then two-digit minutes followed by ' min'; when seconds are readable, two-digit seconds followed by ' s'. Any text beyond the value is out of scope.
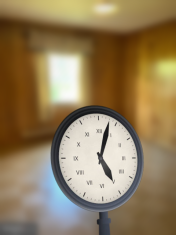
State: 5 h 03 min
